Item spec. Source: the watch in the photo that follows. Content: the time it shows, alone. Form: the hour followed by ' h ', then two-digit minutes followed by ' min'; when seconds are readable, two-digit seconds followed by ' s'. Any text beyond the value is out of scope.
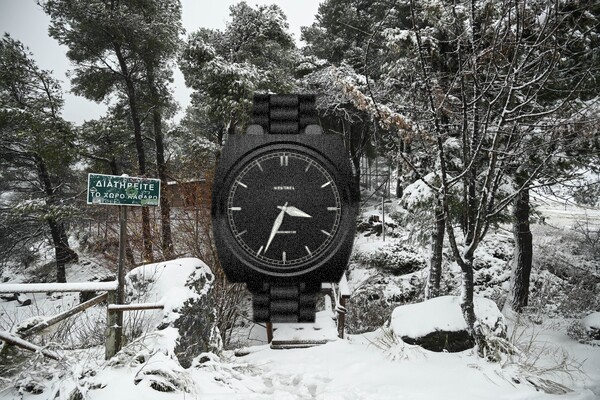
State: 3 h 34 min
